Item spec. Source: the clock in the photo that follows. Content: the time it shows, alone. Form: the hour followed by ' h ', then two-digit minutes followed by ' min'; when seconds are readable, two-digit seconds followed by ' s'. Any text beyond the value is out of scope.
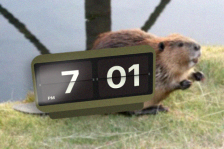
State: 7 h 01 min
